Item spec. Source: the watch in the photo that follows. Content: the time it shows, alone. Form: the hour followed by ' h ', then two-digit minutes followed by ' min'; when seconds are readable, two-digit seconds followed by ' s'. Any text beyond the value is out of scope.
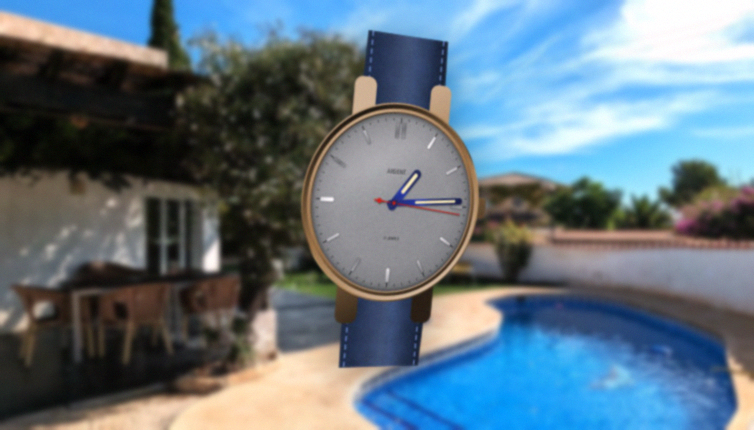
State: 1 h 14 min 16 s
